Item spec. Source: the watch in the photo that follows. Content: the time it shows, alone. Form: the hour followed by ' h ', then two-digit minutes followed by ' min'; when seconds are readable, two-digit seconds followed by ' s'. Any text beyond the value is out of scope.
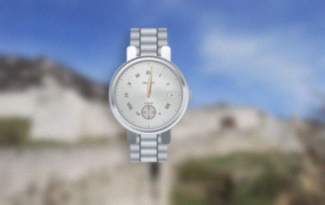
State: 12 h 01 min
